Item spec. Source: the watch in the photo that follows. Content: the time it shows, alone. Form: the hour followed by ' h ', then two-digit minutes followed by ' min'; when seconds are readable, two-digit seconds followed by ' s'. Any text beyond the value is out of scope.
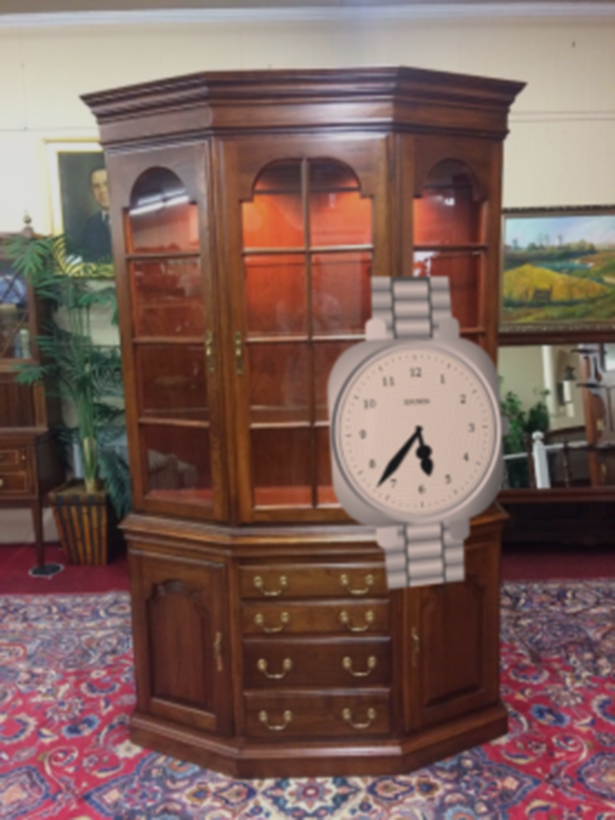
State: 5 h 37 min
